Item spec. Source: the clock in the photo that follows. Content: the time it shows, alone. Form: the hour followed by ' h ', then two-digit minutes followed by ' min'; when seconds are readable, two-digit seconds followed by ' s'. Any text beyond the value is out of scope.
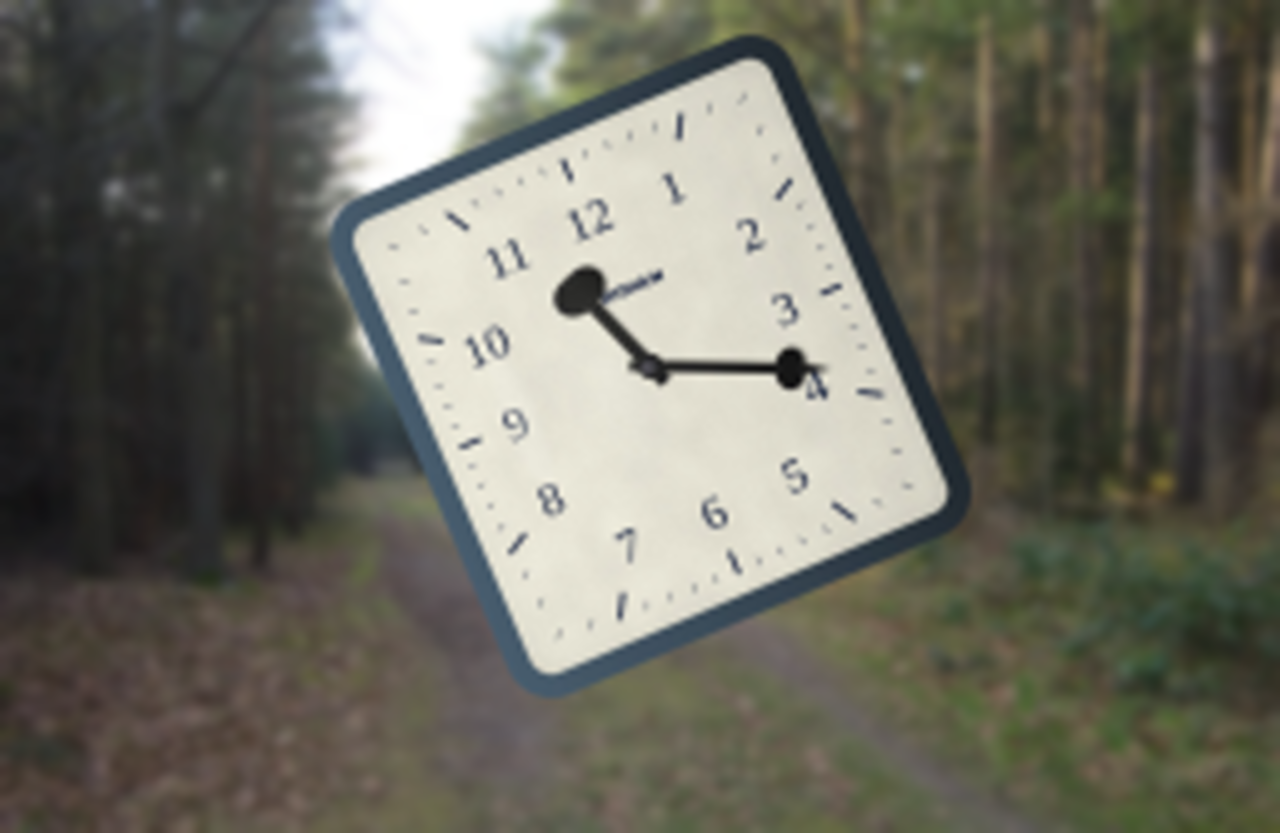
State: 11 h 19 min
